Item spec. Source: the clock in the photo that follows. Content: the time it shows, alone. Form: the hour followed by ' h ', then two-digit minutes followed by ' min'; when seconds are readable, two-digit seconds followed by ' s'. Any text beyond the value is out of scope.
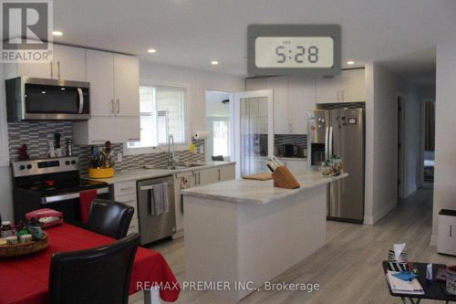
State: 5 h 28 min
